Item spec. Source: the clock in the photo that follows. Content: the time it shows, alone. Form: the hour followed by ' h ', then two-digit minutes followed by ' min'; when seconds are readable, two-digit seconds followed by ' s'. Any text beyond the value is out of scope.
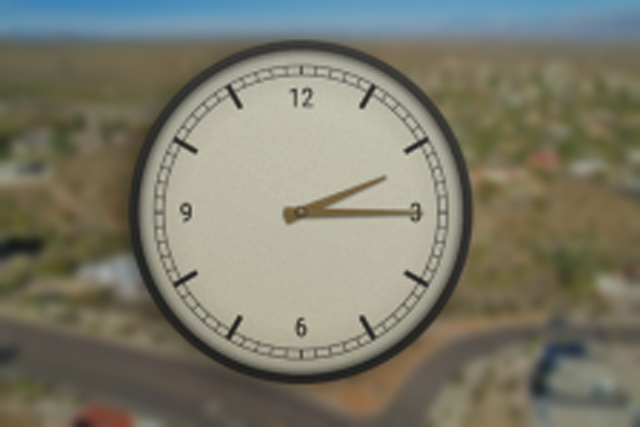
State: 2 h 15 min
